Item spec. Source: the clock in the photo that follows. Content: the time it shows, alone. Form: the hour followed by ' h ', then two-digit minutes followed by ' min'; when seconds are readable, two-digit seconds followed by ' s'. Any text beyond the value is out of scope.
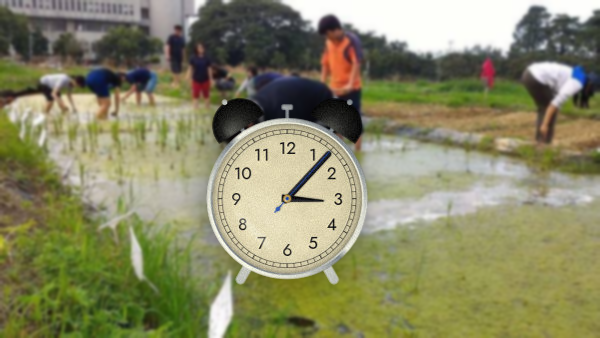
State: 3 h 07 min 07 s
